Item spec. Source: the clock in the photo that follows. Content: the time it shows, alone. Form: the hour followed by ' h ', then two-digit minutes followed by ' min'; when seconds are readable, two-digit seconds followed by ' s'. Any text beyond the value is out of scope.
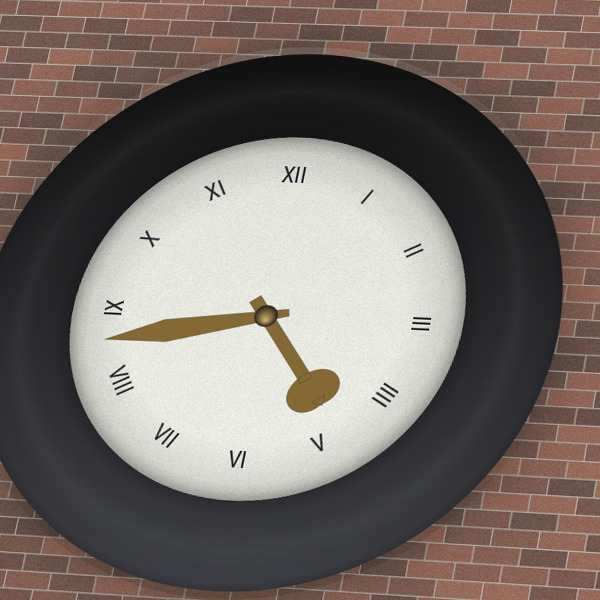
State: 4 h 43 min
